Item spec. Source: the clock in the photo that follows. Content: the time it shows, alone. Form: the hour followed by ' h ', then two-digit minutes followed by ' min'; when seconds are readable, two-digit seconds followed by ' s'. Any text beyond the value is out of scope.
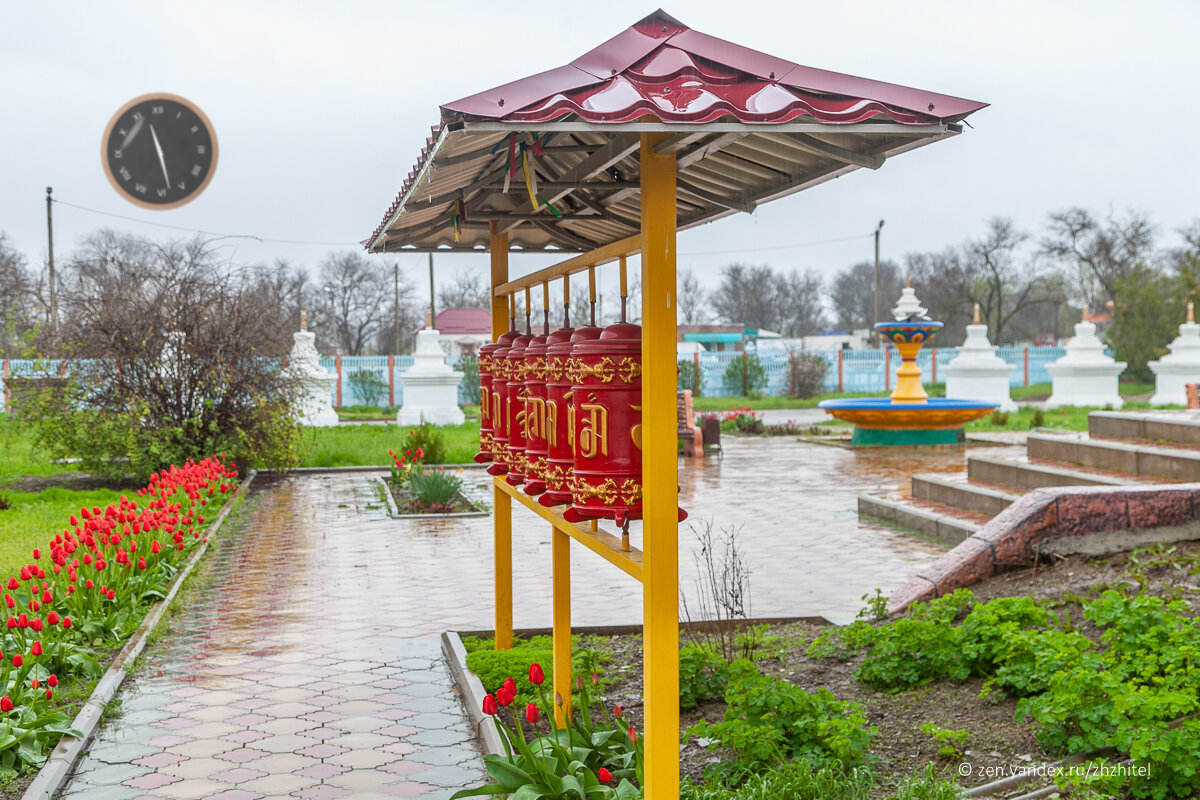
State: 11 h 28 min
